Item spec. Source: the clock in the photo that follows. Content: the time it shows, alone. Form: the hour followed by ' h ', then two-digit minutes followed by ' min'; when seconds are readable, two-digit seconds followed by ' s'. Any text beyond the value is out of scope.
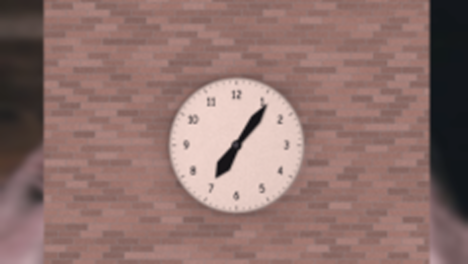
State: 7 h 06 min
